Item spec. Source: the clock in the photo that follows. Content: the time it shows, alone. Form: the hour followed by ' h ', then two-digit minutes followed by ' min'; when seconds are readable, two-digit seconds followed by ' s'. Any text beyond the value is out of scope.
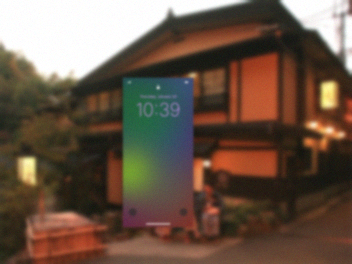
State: 10 h 39 min
